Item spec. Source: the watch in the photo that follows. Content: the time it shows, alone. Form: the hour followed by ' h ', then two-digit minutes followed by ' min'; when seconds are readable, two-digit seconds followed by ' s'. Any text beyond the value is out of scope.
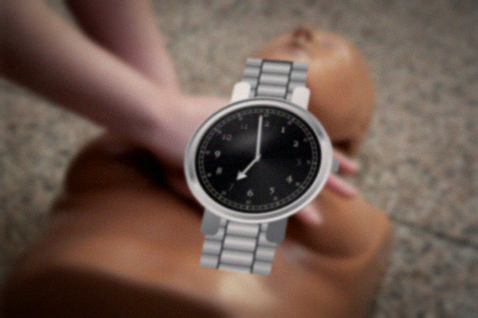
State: 6 h 59 min
